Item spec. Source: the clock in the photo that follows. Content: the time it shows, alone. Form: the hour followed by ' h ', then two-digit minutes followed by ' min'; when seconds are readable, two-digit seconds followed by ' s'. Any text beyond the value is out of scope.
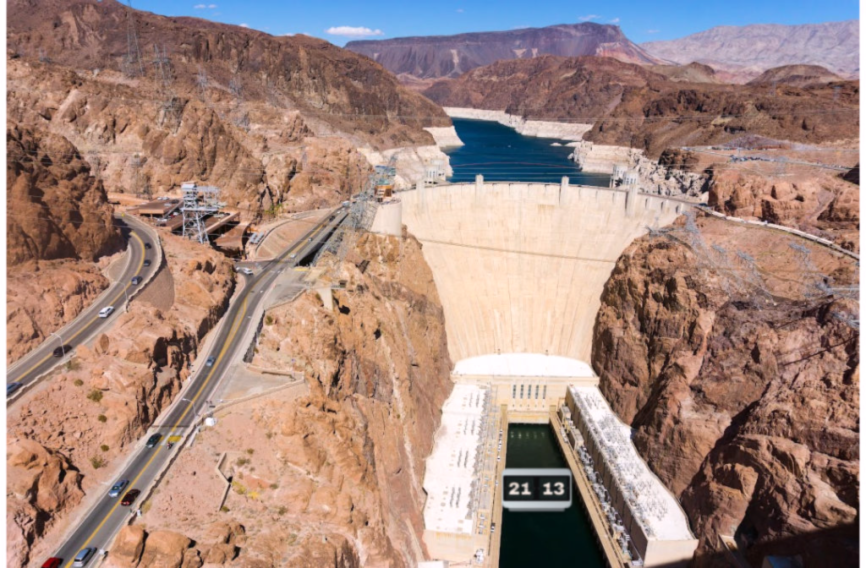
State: 21 h 13 min
